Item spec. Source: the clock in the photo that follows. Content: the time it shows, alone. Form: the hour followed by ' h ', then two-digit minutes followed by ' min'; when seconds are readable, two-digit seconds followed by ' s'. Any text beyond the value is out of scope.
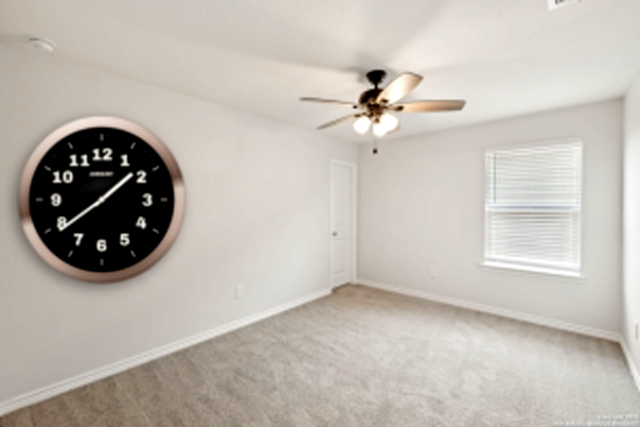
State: 1 h 39 min
